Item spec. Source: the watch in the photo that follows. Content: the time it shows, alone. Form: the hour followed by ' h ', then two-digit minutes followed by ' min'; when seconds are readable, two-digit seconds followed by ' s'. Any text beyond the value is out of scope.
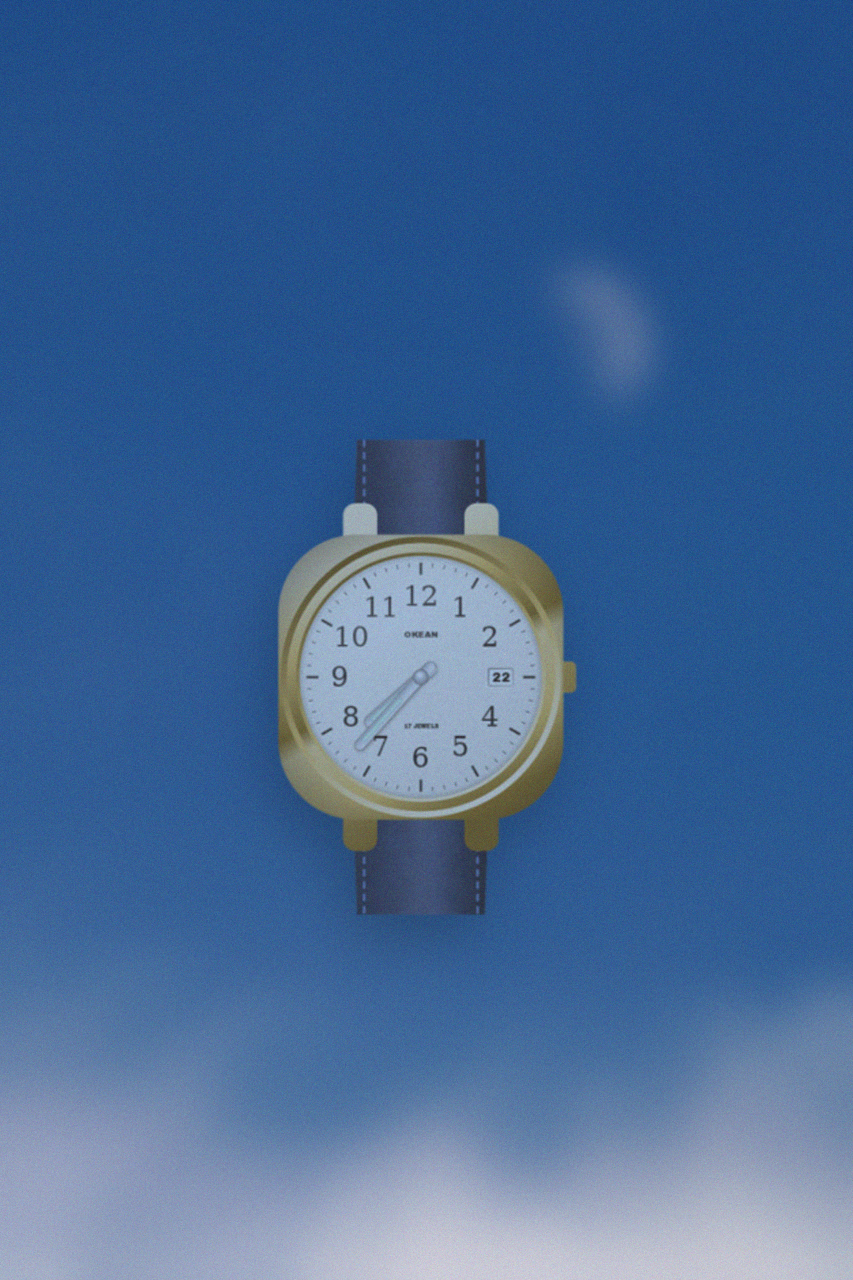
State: 7 h 37 min
